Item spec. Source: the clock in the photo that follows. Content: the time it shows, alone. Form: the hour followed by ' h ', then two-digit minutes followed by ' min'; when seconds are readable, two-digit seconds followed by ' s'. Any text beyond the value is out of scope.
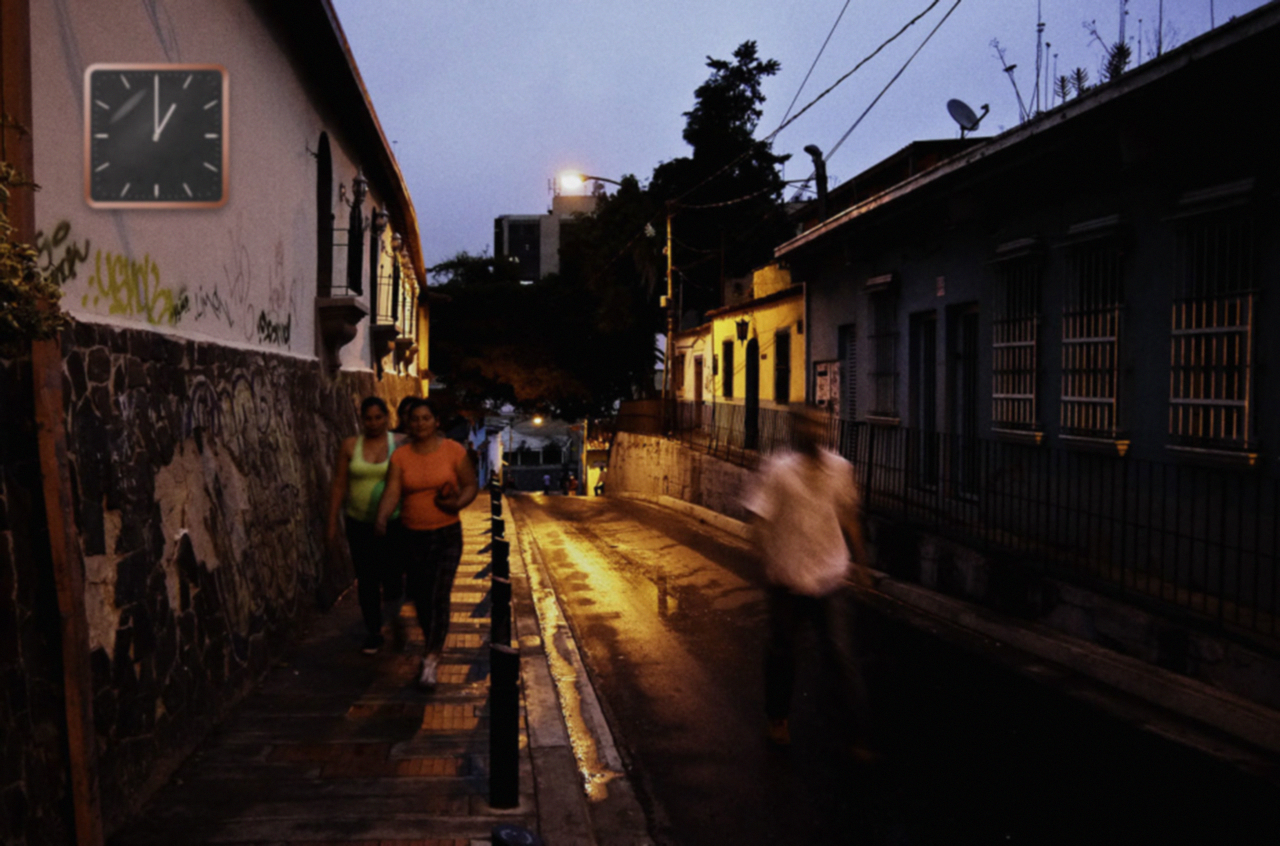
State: 1 h 00 min
